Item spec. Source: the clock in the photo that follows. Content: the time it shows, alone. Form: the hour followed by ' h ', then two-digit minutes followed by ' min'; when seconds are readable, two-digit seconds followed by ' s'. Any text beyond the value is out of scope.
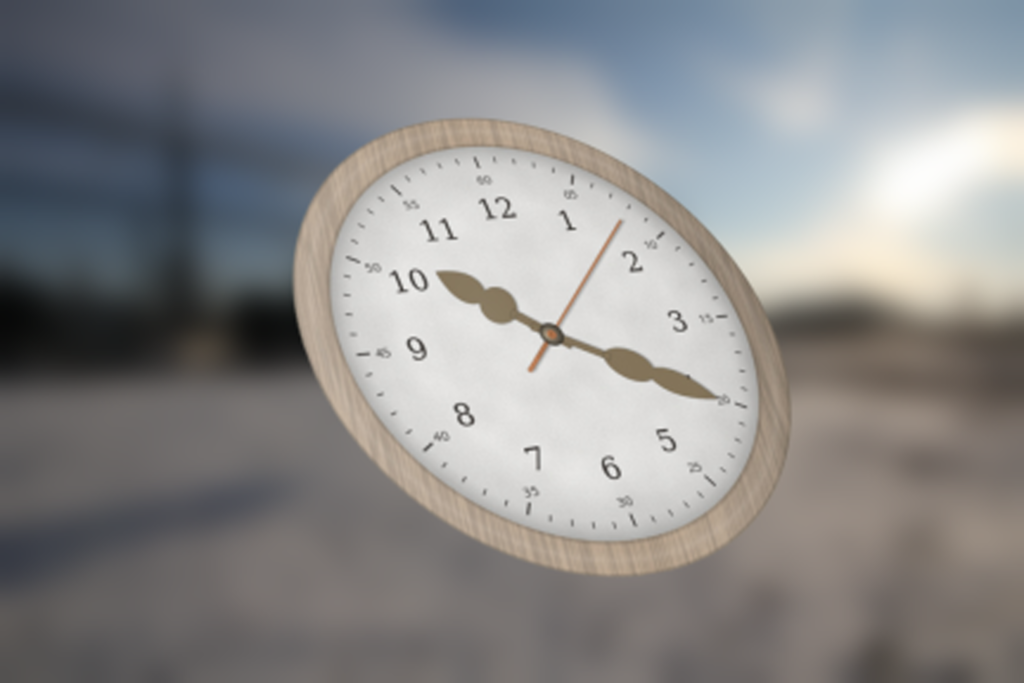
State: 10 h 20 min 08 s
